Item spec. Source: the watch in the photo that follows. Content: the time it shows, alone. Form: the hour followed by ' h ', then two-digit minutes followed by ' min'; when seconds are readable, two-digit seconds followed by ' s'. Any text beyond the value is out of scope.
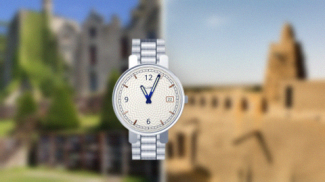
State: 11 h 04 min
